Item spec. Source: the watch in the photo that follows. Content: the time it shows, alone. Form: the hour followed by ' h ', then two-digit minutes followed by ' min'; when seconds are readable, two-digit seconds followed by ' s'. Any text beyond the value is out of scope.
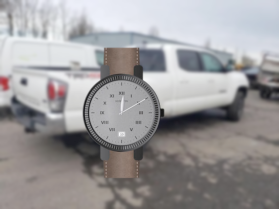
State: 12 h 10 min
